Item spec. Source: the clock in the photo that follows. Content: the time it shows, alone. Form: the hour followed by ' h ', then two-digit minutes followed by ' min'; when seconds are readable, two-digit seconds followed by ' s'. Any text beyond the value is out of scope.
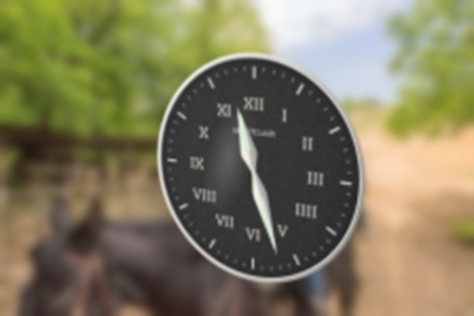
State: 11 h 27 min
